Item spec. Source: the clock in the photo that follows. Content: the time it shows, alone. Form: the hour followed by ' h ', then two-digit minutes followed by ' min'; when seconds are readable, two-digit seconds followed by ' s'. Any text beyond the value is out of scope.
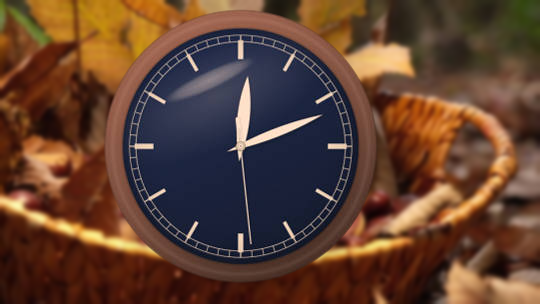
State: 12 h 11 min 29 s
